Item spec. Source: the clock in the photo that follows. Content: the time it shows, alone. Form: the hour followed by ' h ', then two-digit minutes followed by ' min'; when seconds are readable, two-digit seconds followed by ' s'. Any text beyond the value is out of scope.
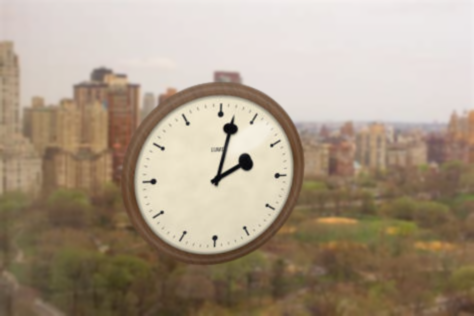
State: 2 h 02 min
